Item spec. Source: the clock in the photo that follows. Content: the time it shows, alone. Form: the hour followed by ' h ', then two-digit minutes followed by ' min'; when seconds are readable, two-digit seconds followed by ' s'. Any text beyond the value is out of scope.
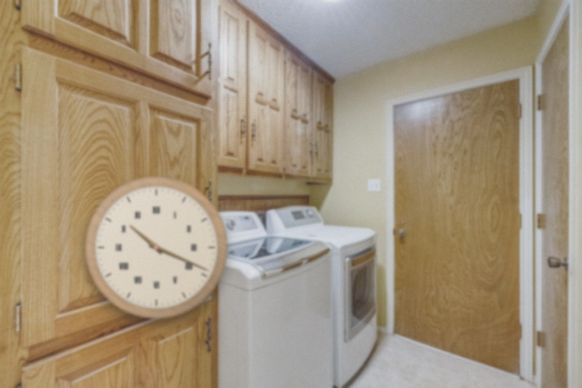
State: 10 h 19 min
